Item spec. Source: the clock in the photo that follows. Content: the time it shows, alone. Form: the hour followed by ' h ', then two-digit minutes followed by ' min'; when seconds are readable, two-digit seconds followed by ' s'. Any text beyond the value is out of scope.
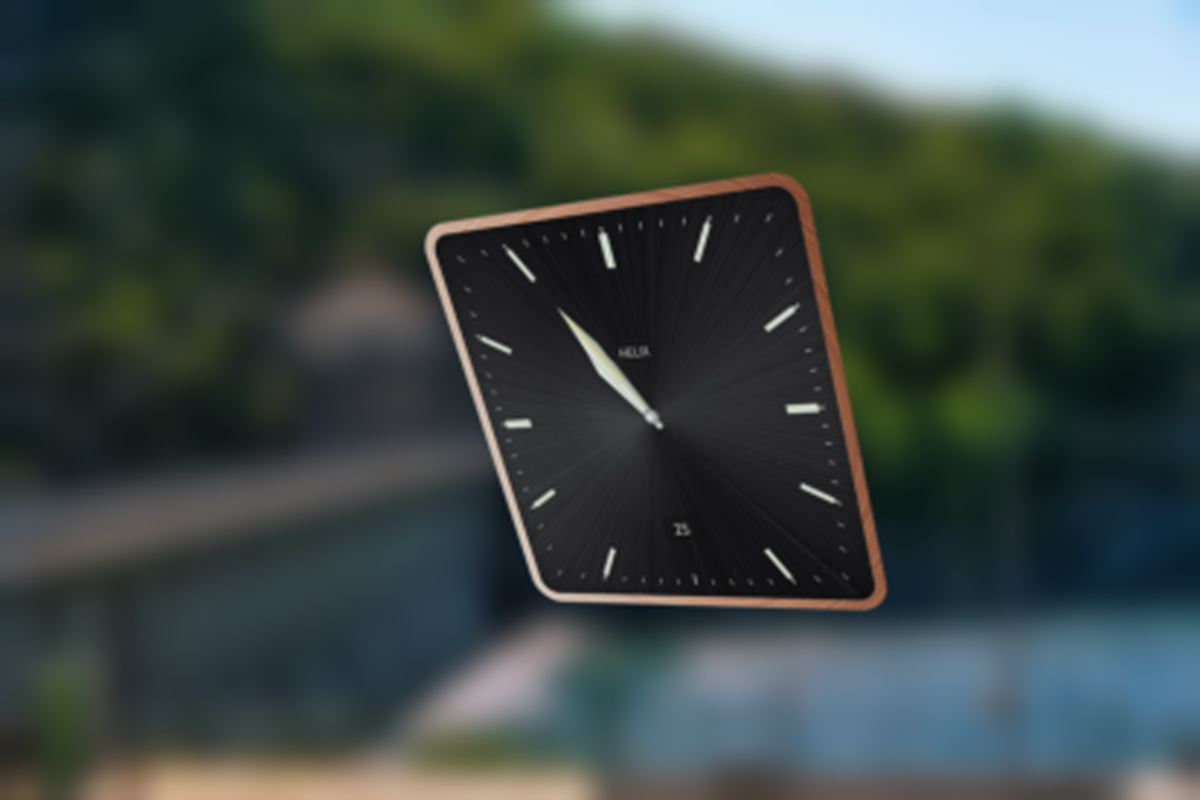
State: 10 h 55 min
